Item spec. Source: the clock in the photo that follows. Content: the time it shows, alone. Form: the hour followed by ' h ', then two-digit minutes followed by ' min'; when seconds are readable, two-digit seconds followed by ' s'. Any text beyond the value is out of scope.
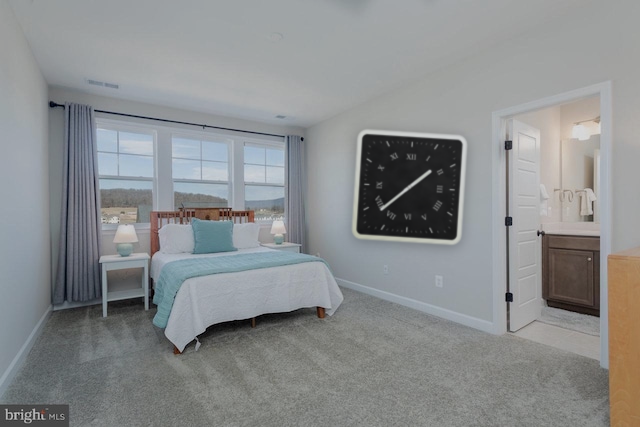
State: 1 h 38 min
